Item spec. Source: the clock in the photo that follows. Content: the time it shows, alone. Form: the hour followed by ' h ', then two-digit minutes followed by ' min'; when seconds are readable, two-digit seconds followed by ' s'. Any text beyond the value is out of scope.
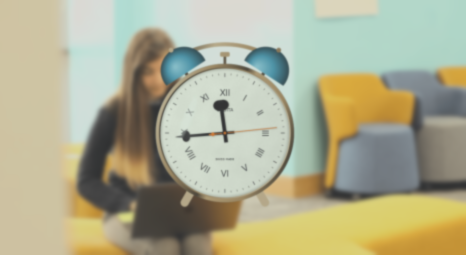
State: 11 h 44 min 14 s
